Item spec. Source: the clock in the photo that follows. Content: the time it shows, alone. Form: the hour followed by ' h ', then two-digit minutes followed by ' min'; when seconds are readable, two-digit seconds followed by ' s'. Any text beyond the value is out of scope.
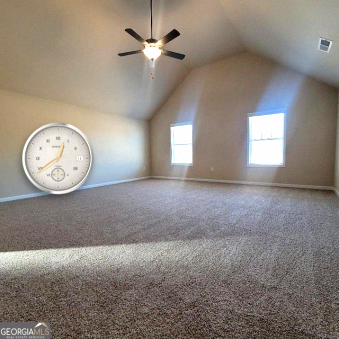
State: 12 h 39 min
